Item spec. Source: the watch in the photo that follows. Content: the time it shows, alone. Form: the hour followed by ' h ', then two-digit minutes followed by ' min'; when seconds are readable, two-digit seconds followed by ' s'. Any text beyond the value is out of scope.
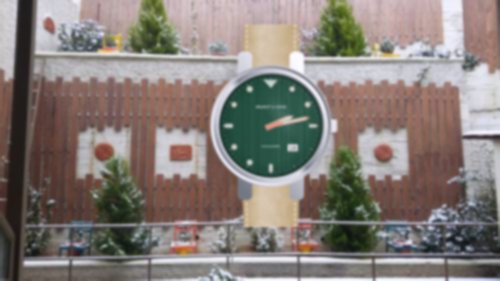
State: 2 h 13 min
